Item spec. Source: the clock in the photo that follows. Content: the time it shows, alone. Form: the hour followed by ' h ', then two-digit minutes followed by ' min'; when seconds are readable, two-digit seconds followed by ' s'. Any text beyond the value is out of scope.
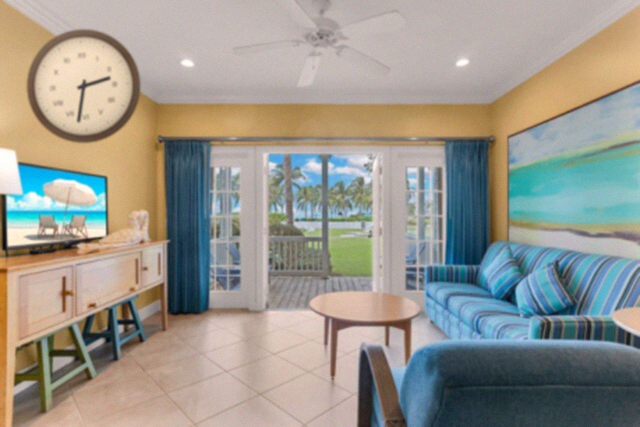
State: 2 h 32 min
